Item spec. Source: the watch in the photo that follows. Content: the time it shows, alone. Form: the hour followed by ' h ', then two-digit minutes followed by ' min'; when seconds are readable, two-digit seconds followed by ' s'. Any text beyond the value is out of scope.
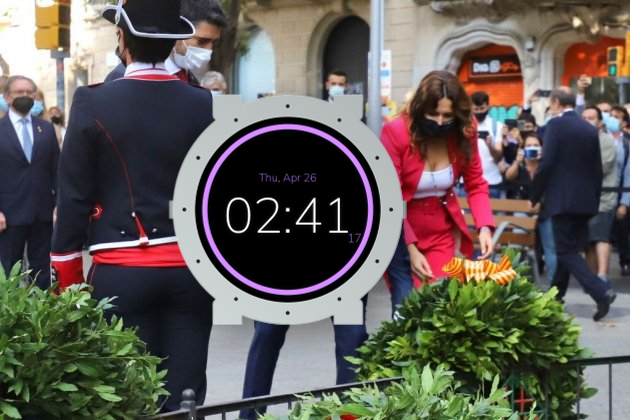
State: 2 h 41 min 17 s
